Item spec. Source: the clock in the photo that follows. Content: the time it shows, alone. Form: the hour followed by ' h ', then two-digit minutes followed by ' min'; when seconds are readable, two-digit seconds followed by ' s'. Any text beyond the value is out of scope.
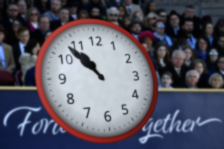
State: 10 h 53 min
